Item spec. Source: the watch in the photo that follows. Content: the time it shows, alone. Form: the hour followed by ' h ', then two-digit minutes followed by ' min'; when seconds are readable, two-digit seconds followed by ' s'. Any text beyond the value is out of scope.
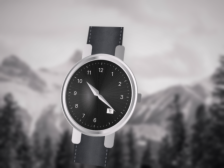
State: 10 h 21 min
